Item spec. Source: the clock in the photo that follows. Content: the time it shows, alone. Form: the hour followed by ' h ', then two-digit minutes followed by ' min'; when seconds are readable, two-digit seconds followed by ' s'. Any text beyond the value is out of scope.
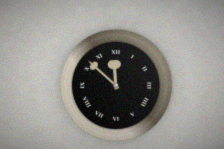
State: 11 h 52 min
